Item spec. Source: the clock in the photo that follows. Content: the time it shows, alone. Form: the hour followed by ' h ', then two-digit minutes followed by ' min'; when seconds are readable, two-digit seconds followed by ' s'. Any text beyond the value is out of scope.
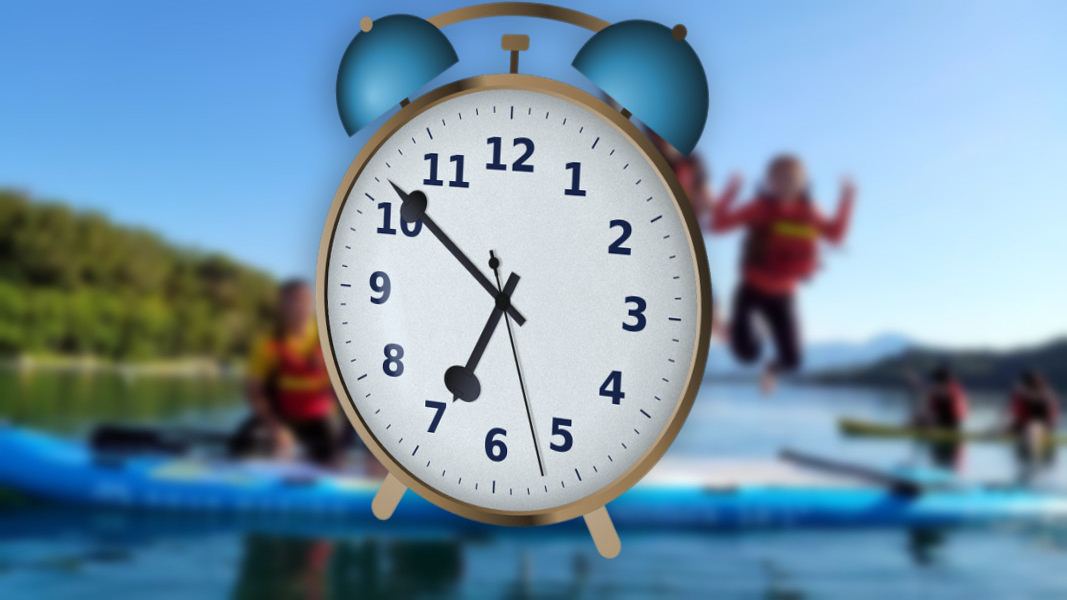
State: 6 h 51 min 27 s
